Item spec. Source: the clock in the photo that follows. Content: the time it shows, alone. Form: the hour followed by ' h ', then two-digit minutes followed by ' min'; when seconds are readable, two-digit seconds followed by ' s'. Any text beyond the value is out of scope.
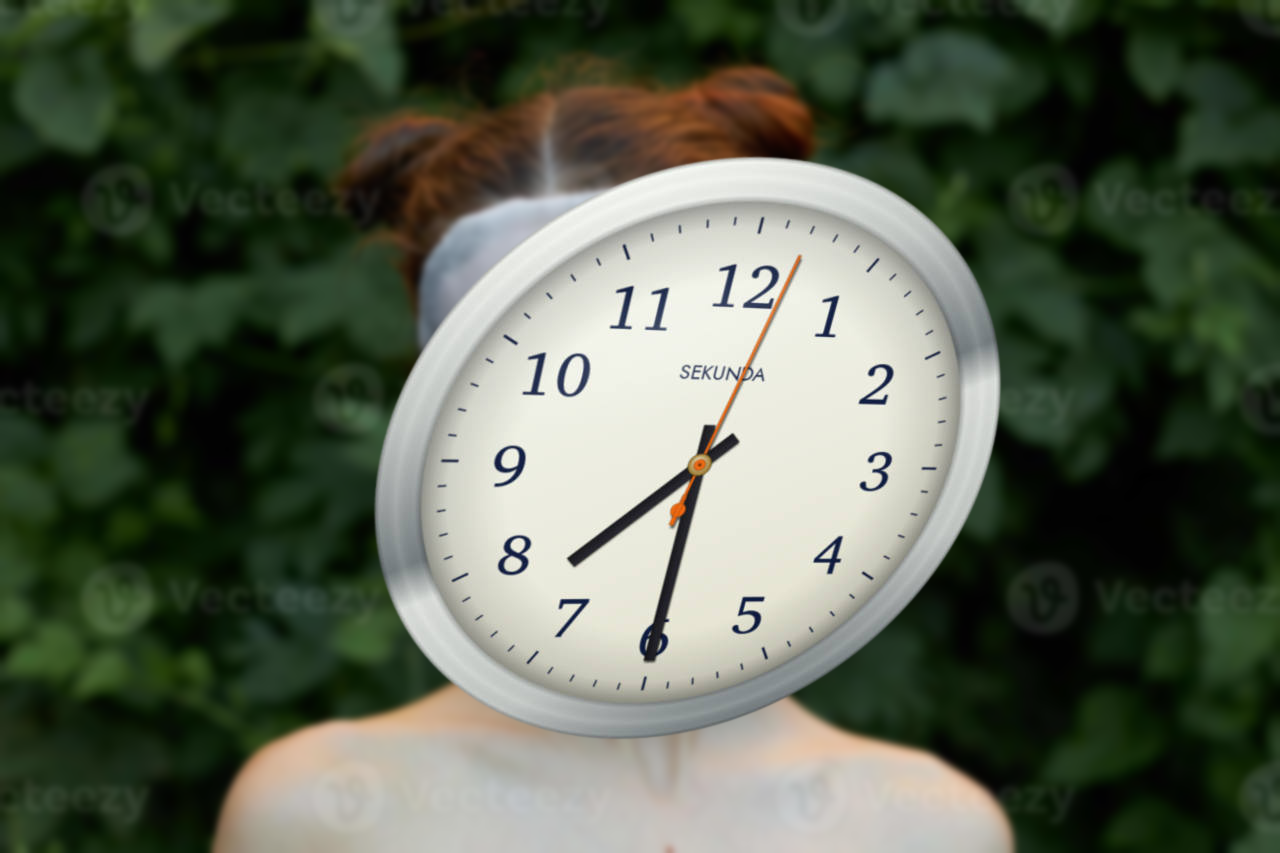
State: 7 h 30 min 02 s
